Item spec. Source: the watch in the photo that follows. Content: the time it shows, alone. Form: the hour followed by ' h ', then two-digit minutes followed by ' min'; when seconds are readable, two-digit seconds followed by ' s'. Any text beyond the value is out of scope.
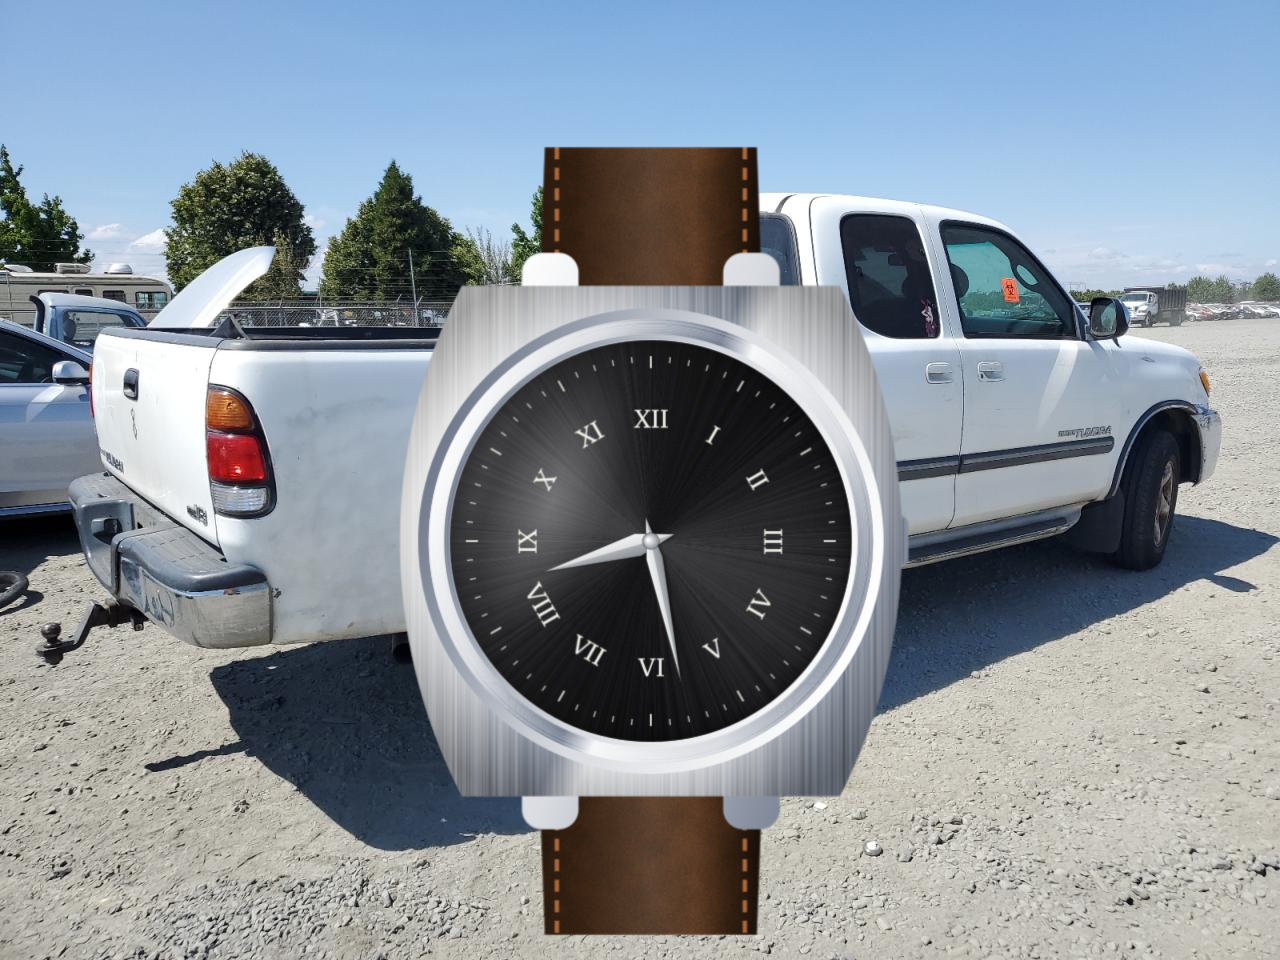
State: 8 h 28 min
